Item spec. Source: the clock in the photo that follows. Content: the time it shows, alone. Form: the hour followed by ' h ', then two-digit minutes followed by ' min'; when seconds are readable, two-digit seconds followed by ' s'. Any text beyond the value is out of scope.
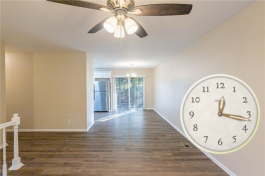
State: 12 h 17 min
